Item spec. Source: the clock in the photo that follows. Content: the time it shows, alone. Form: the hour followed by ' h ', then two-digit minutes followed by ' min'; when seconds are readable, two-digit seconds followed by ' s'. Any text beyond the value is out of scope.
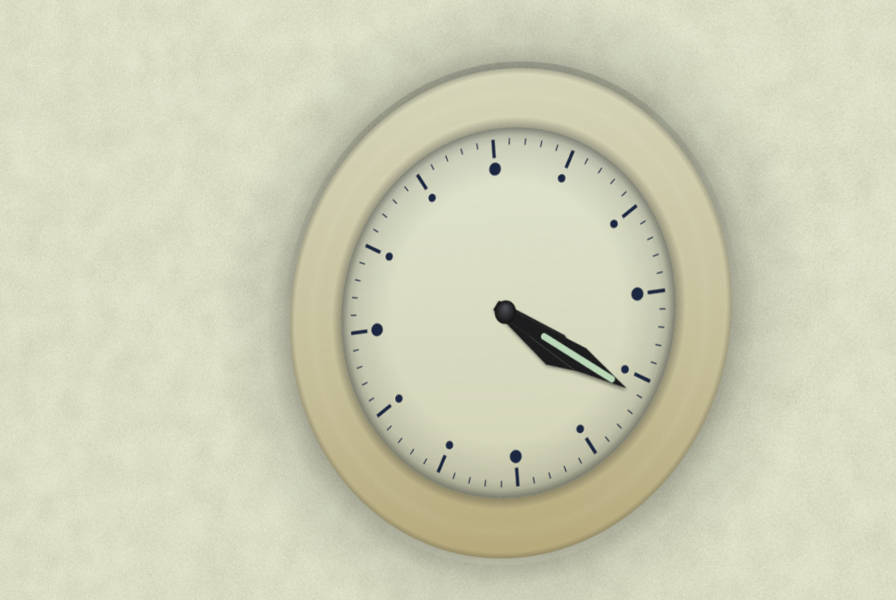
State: 4 h 21 min
